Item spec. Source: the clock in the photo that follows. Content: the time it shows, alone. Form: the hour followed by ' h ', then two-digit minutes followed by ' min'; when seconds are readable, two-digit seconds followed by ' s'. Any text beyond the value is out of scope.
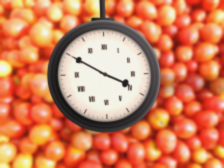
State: 3 h 50 min
